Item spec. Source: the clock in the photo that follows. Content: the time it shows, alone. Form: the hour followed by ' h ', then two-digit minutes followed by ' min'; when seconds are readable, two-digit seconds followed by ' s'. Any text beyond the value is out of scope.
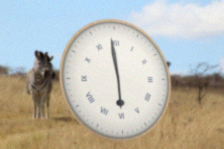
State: 5 h 59 min
